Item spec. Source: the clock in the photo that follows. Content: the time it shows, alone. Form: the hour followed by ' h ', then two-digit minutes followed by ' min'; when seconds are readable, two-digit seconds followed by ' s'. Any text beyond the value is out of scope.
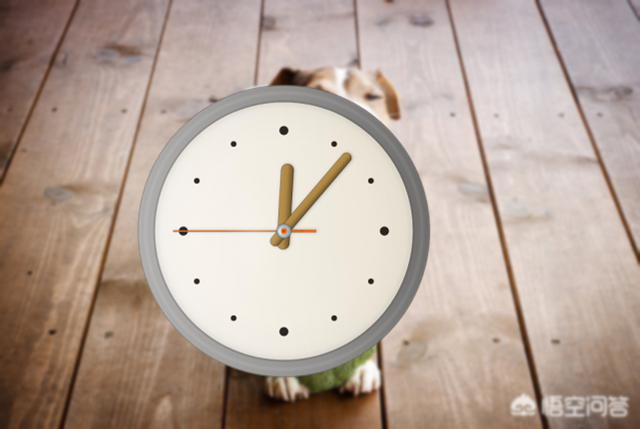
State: 12 h 06 min 45 s
